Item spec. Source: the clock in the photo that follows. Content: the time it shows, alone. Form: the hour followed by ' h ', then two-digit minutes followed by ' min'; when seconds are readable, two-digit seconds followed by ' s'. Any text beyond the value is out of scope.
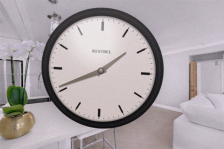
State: 1 h 41 min
